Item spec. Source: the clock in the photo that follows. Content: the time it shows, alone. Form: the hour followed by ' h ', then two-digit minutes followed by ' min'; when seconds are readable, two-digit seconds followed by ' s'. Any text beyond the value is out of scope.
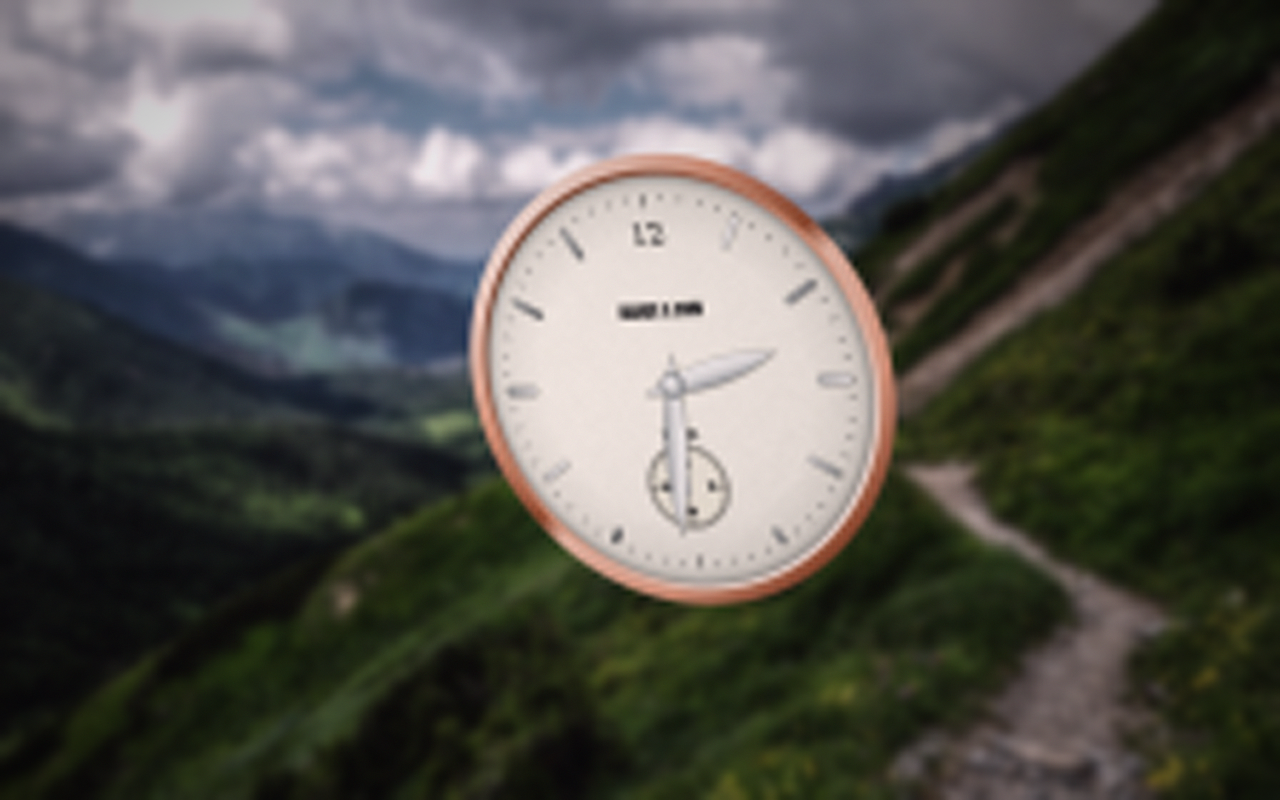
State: 2 h 31 min
